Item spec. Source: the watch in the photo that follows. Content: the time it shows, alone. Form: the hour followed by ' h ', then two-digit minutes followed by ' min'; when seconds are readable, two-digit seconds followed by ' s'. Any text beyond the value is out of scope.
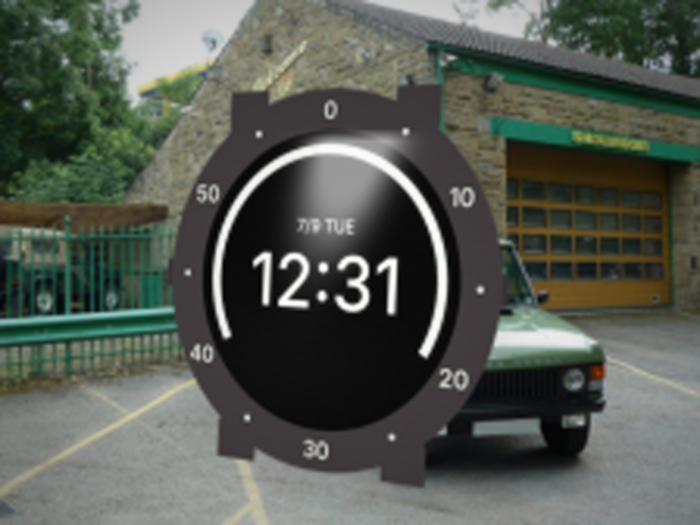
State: 12 h 31 min
